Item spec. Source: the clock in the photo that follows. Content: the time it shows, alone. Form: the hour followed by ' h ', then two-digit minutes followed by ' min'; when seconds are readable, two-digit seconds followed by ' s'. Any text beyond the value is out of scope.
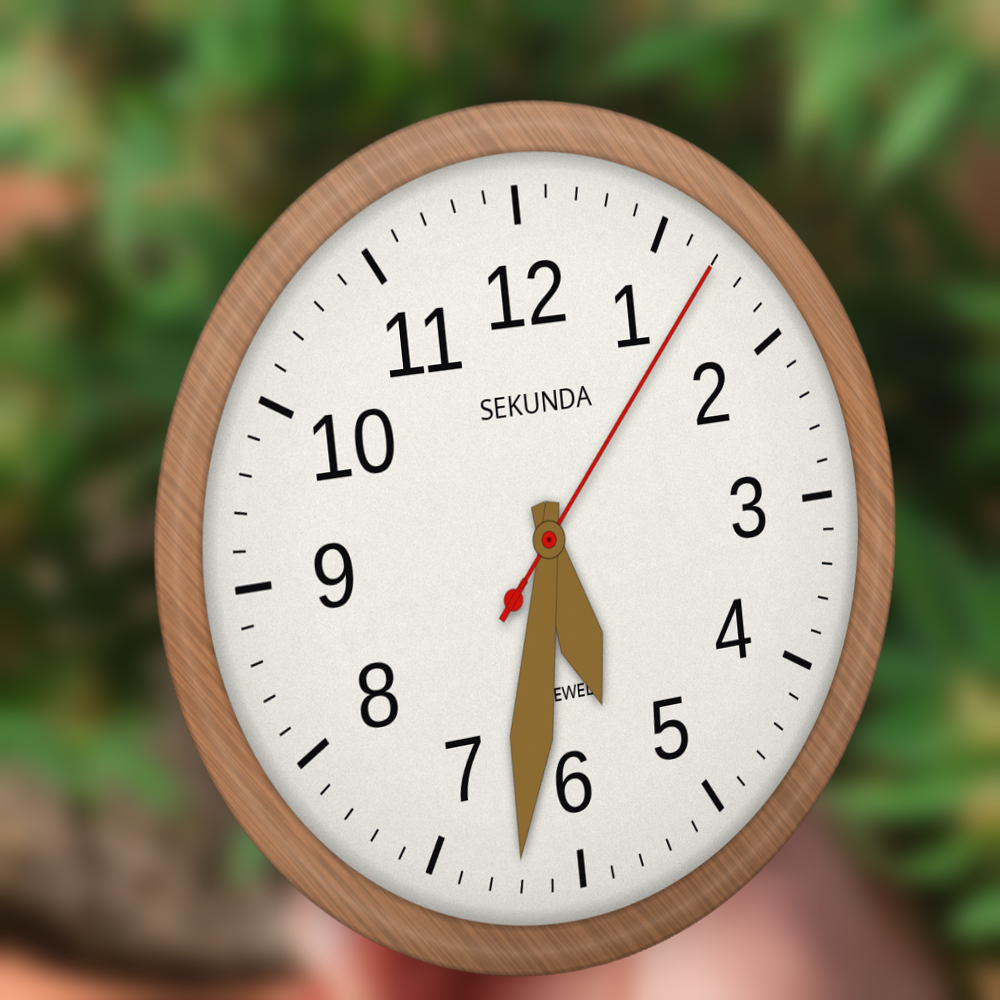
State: 5 h 32 min 07 s
